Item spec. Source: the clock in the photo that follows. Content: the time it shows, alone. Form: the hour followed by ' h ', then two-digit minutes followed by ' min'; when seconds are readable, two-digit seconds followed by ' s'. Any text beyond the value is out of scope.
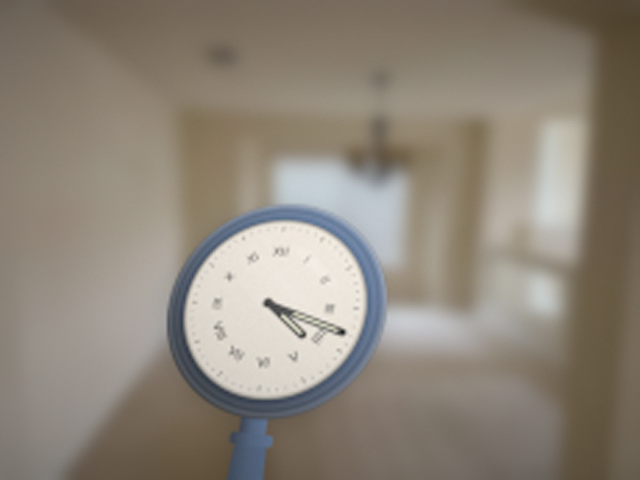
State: 4 h 18 min
